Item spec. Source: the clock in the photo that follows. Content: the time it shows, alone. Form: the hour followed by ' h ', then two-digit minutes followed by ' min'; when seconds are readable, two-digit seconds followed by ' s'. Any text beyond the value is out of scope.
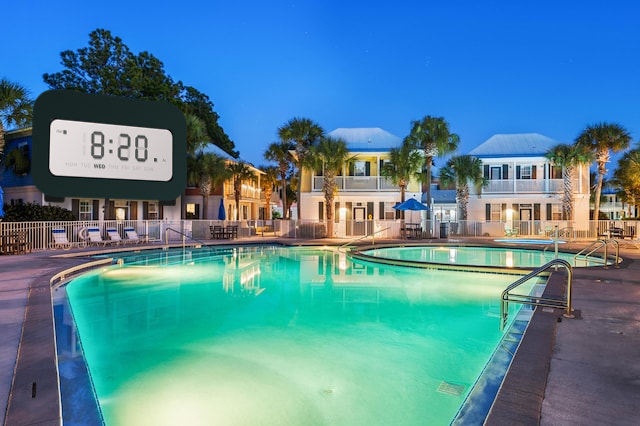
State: 8 h 20 min
